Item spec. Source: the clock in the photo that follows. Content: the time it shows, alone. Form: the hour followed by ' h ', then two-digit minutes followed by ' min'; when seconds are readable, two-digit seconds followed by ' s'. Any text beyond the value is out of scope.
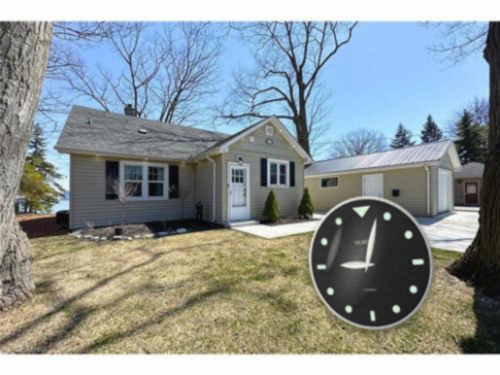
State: 9 h 03 min
